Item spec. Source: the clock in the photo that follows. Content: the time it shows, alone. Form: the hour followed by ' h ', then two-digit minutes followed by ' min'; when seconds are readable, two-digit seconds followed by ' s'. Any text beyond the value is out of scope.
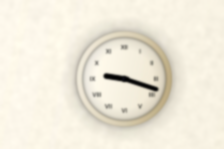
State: 9 h 18 min
